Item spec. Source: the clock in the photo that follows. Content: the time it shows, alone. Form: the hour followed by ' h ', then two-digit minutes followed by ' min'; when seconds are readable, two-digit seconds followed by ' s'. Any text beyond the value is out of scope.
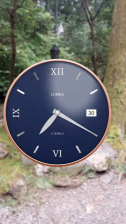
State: 7 h 20 min
